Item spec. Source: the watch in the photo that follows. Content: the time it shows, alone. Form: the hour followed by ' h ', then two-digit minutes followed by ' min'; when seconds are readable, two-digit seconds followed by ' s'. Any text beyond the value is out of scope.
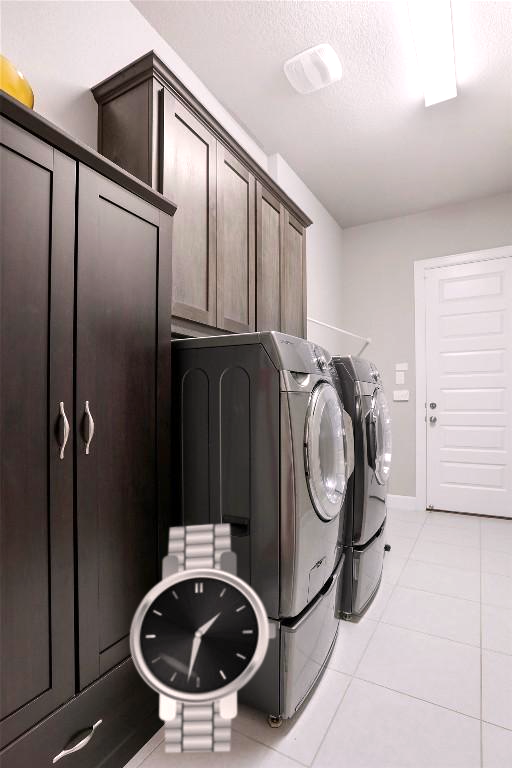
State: 1 h 32 min
